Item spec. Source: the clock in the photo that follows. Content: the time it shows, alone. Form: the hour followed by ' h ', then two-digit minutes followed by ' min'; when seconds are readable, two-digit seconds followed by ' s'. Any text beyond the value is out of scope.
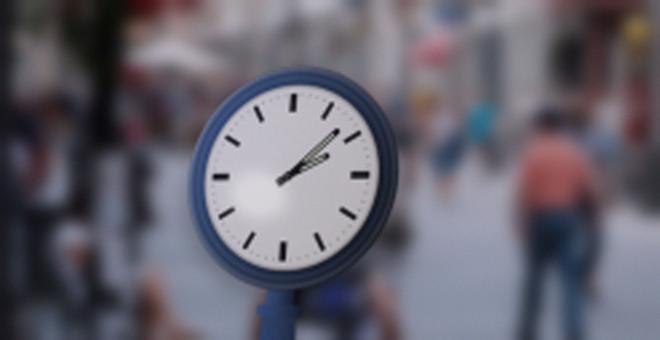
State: 2 h 08 min
